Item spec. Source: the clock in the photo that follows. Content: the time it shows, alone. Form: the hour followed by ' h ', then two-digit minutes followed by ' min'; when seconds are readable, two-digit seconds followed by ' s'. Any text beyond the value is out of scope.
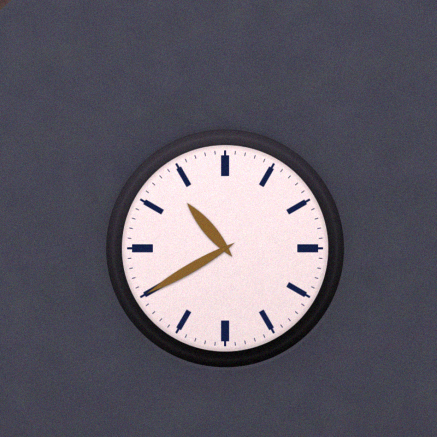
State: 10 h 40 min
